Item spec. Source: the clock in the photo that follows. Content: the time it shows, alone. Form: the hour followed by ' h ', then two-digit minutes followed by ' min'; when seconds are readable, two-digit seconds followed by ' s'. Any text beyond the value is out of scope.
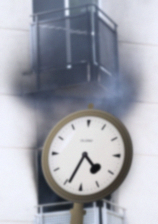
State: 4 h 34 min
